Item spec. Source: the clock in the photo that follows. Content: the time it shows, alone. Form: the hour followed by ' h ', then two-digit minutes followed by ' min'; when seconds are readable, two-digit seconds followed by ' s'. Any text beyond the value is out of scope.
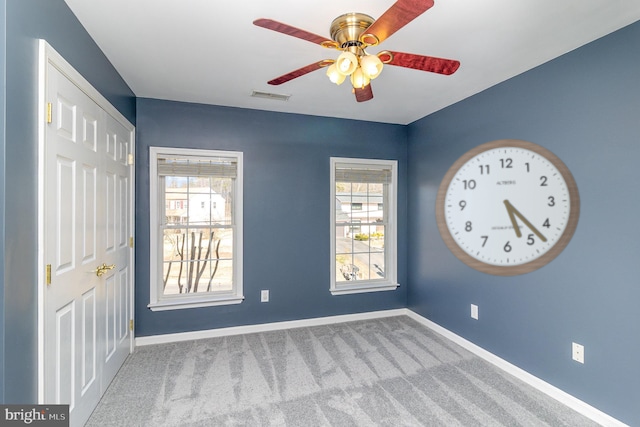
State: 5 h 23 min
